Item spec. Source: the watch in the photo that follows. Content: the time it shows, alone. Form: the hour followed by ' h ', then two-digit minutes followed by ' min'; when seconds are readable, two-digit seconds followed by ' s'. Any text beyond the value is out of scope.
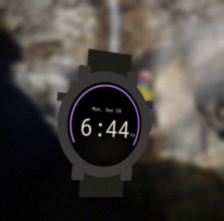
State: 6 h 44 min
